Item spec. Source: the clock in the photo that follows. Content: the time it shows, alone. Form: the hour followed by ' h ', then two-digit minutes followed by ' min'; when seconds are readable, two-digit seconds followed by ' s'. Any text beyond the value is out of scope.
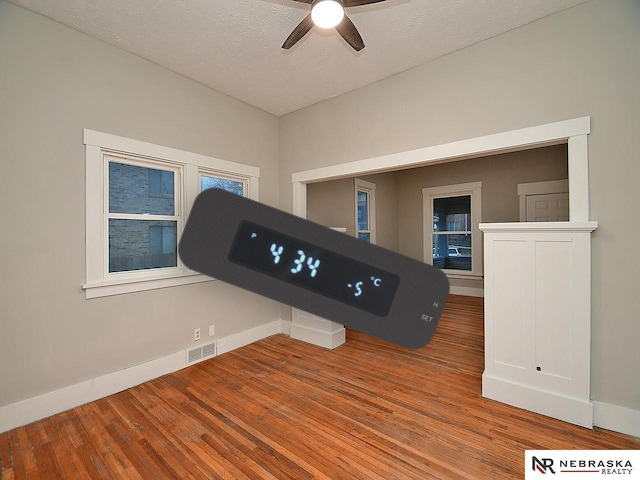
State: 4 h 34 min
